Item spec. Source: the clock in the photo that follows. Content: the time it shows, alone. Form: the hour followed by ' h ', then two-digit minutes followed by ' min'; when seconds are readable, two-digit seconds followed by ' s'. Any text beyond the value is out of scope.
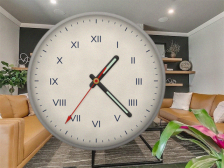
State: 1 h 22 min 36 s
